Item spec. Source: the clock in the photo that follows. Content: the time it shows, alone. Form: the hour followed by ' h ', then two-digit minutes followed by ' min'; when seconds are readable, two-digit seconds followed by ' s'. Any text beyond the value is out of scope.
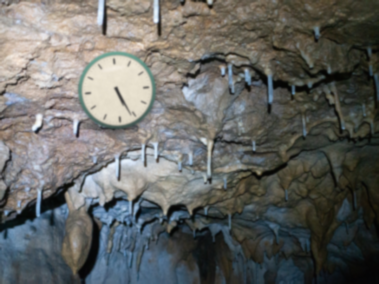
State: 5 h 26 min
